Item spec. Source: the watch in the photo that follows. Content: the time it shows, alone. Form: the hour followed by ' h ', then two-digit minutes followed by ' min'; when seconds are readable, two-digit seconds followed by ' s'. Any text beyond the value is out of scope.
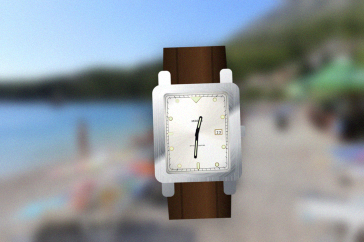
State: 12 h 31 min
